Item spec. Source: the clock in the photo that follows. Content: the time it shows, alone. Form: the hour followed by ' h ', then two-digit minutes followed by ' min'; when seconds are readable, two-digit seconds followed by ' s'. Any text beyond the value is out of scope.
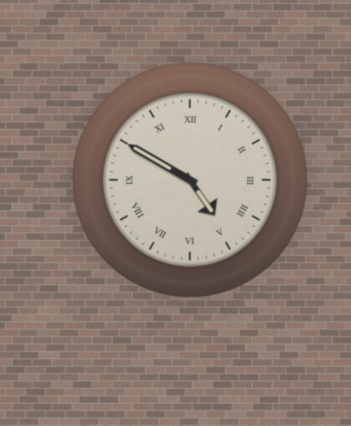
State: 4 h 50 min
